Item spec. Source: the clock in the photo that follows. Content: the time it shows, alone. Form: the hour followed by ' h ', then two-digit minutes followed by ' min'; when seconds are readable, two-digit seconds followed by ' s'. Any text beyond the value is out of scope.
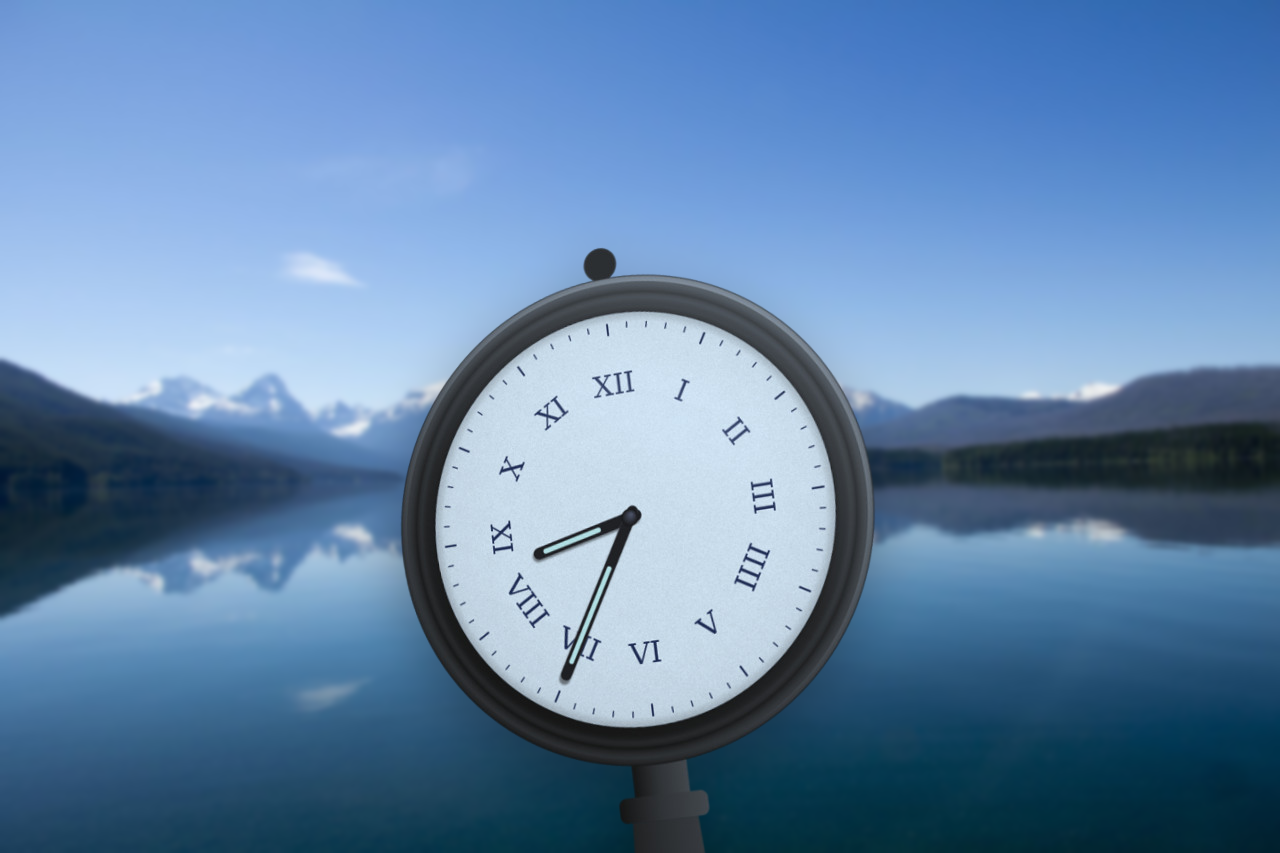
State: 8 h 35 min
